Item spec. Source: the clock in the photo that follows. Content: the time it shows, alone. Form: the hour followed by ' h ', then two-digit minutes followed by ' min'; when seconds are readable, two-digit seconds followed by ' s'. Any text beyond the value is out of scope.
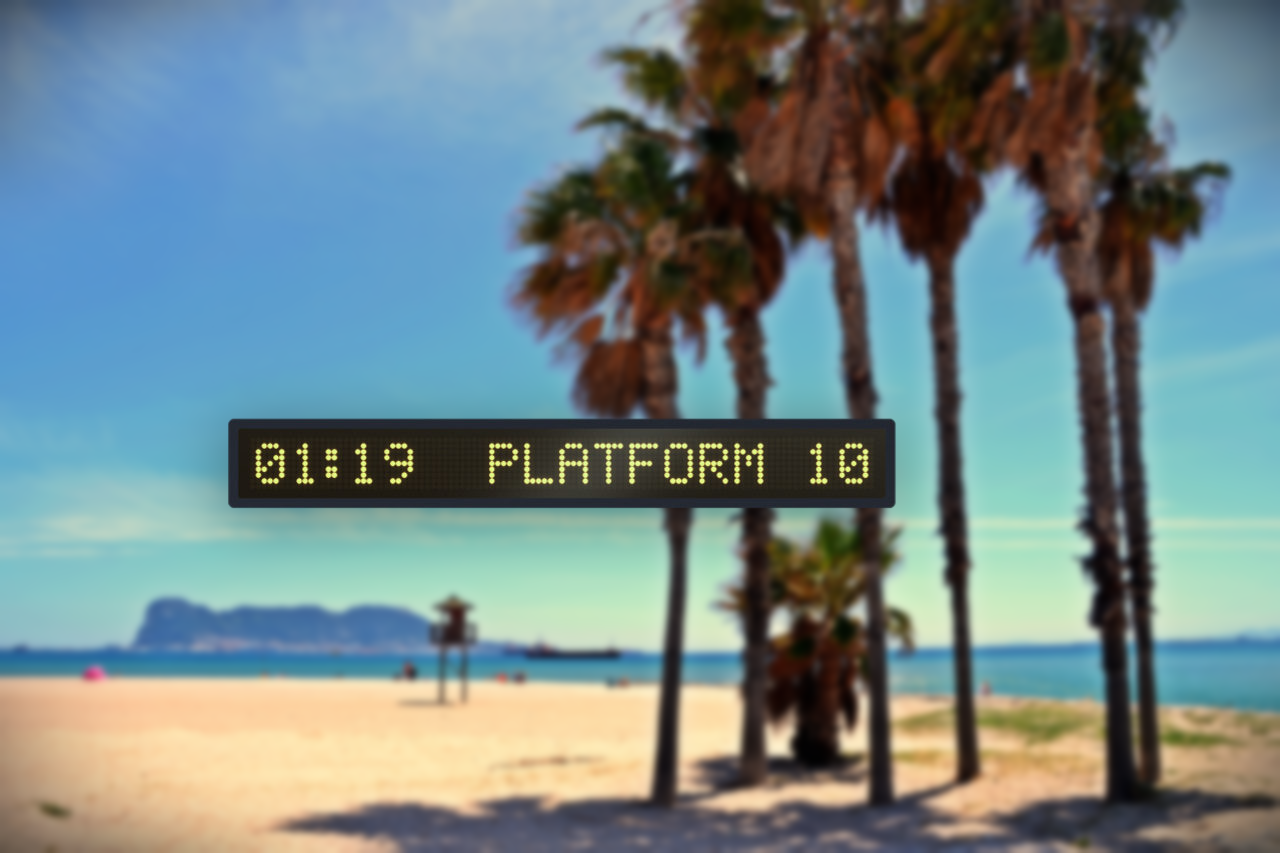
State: 1 h 19 min
